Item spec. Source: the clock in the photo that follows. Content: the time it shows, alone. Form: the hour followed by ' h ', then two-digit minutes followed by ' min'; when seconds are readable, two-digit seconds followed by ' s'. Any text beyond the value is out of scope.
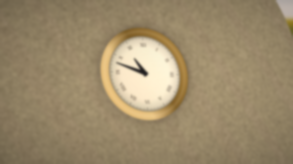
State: 10 h 48 min
